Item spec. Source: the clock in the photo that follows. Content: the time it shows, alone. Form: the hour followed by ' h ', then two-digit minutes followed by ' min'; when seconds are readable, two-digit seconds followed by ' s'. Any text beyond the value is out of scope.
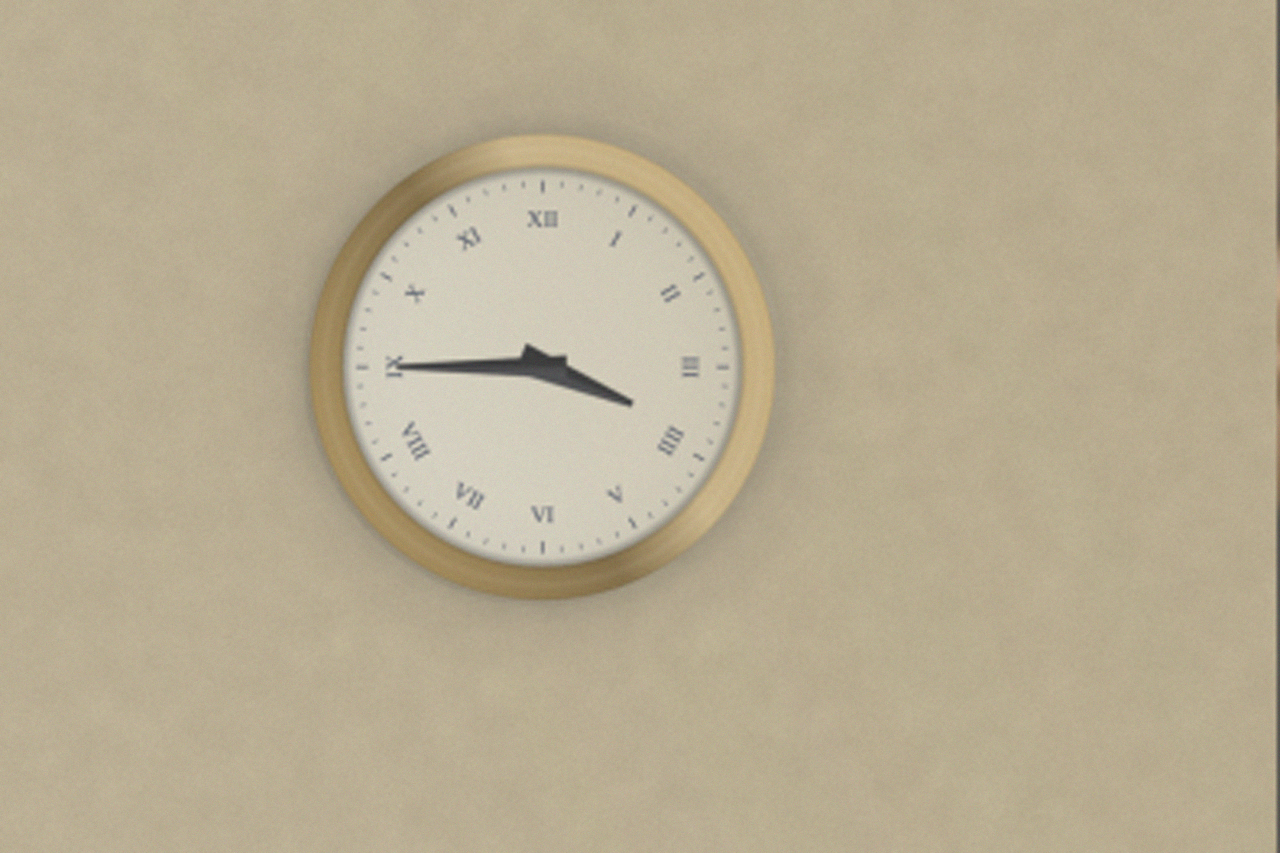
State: 3 h 45 min
